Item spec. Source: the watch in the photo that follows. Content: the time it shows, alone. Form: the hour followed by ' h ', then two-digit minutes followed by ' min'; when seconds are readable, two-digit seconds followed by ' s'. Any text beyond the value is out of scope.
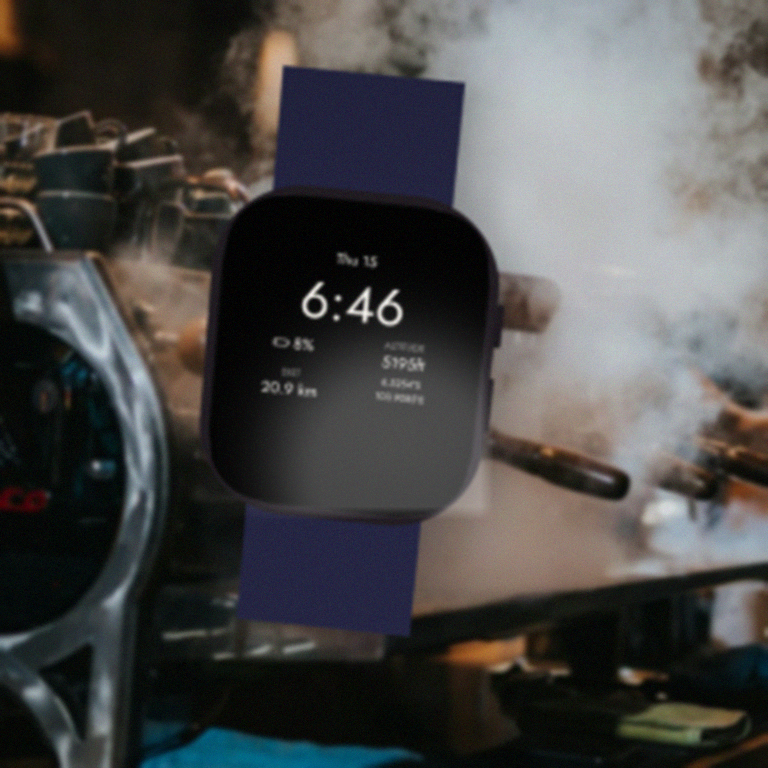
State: 6 h 46 min
